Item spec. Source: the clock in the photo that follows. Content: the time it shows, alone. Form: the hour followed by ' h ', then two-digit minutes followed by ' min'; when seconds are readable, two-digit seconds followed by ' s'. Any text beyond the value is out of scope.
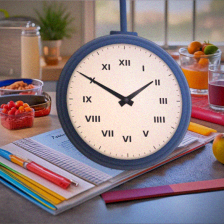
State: 1 h 50 min
